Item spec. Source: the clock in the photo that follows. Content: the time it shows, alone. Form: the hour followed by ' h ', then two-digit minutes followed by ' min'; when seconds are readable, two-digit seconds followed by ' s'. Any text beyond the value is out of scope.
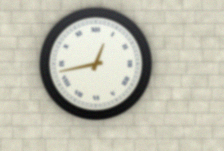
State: 12 h 43 min
